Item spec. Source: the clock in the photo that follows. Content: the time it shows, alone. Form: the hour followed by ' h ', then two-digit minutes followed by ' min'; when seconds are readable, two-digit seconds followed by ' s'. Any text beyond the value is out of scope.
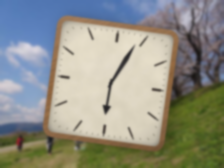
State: 6 h 04 min
